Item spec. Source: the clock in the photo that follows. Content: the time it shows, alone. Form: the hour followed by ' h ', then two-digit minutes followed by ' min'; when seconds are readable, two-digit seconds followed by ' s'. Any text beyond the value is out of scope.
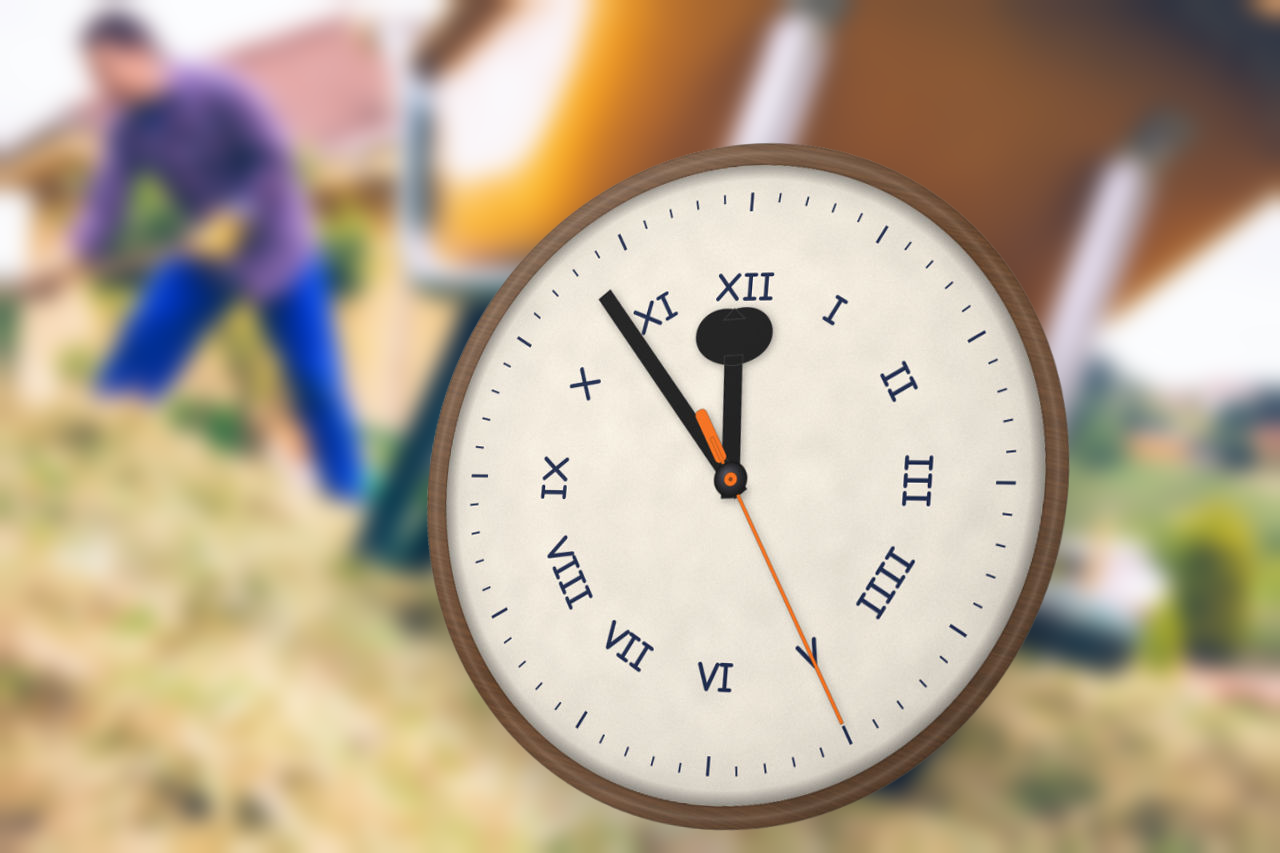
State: 11 h 53 min 25 s
